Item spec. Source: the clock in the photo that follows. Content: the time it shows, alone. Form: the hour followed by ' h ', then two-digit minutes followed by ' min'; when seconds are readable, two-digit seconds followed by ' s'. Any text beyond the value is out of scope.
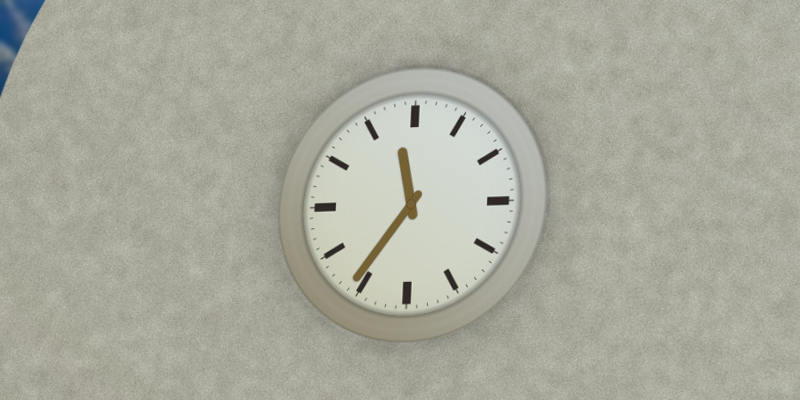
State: 11 h 36 min
